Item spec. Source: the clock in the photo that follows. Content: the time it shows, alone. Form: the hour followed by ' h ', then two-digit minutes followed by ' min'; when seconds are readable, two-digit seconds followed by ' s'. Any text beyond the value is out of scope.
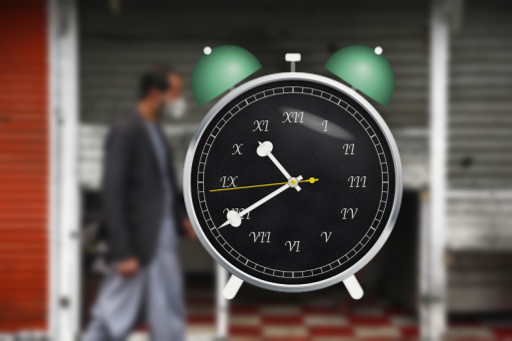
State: 10 h 39 min 44 s
